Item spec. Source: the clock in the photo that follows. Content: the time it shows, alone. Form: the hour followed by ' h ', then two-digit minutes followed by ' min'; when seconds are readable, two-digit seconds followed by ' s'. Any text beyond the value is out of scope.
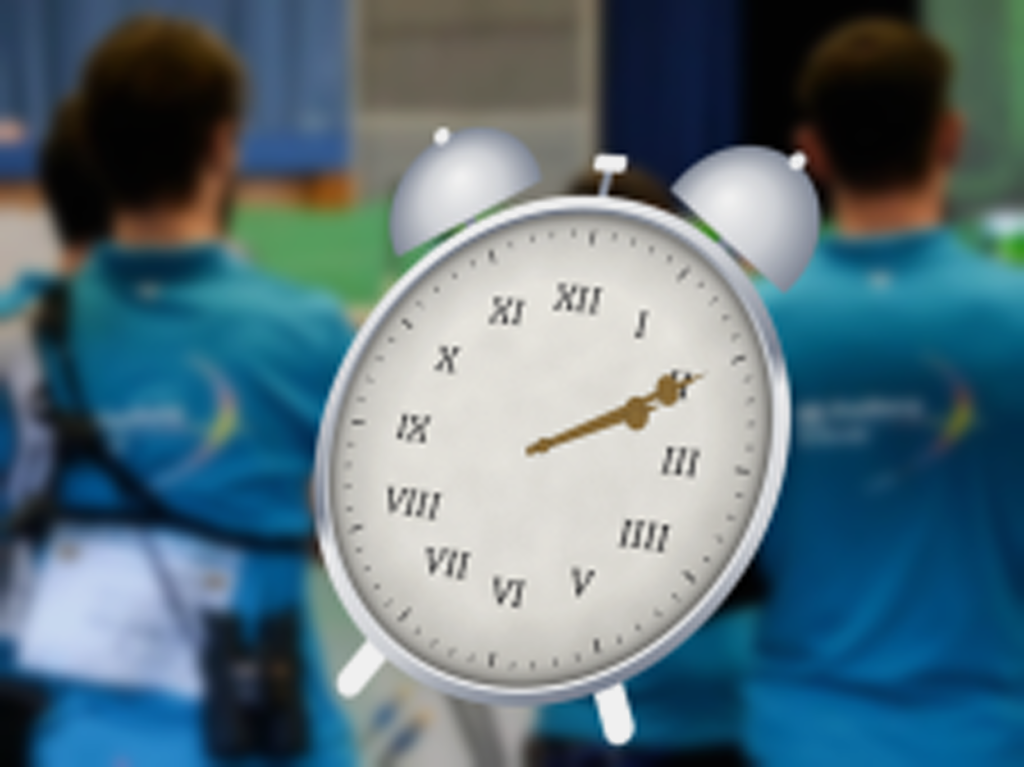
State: 2 h 10 min
